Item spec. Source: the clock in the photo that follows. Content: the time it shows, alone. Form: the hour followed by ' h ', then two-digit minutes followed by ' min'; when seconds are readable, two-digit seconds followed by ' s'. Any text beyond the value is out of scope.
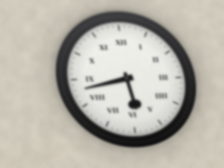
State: 5 h 43 min
